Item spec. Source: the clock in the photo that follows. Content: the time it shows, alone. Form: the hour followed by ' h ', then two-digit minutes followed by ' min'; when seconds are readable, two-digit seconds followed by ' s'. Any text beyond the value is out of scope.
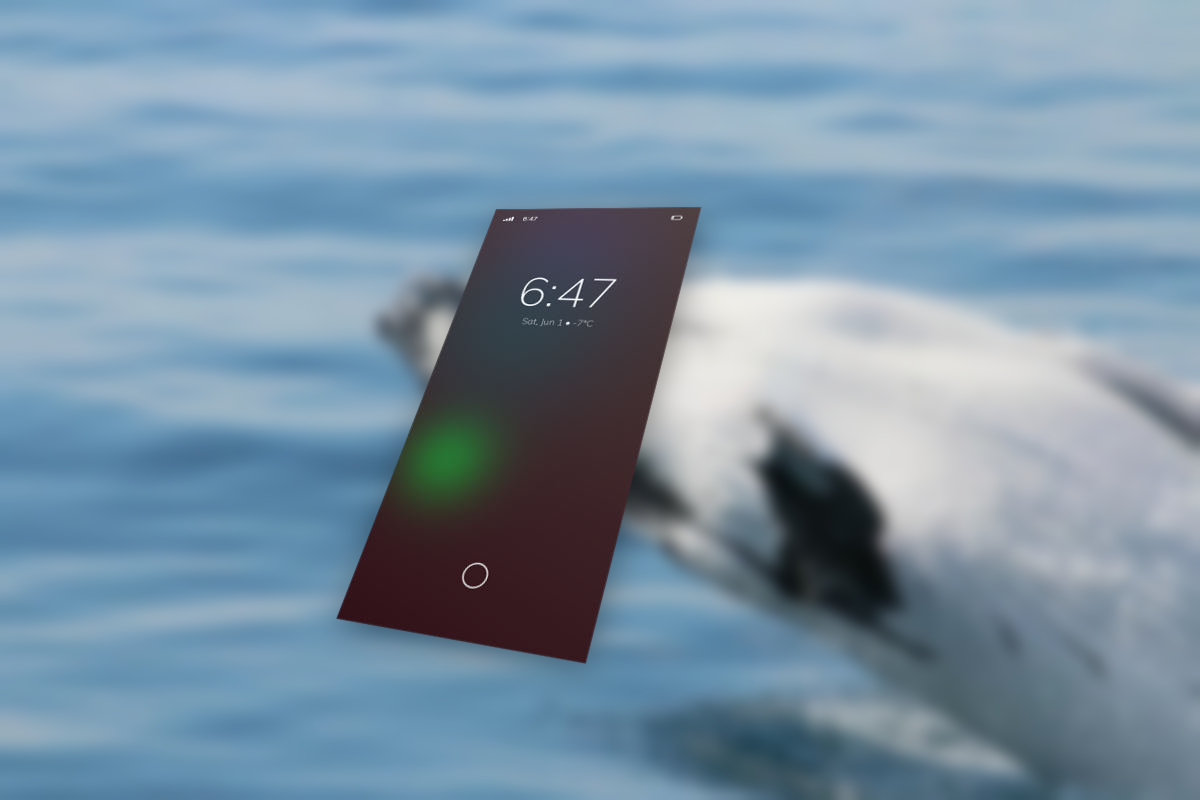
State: 6 h 47 min
